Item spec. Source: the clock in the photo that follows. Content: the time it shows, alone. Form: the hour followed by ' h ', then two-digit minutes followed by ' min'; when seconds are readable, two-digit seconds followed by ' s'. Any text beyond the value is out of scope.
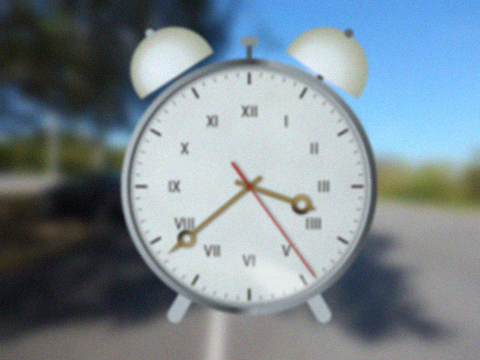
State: 3 h 38 min 24 s
